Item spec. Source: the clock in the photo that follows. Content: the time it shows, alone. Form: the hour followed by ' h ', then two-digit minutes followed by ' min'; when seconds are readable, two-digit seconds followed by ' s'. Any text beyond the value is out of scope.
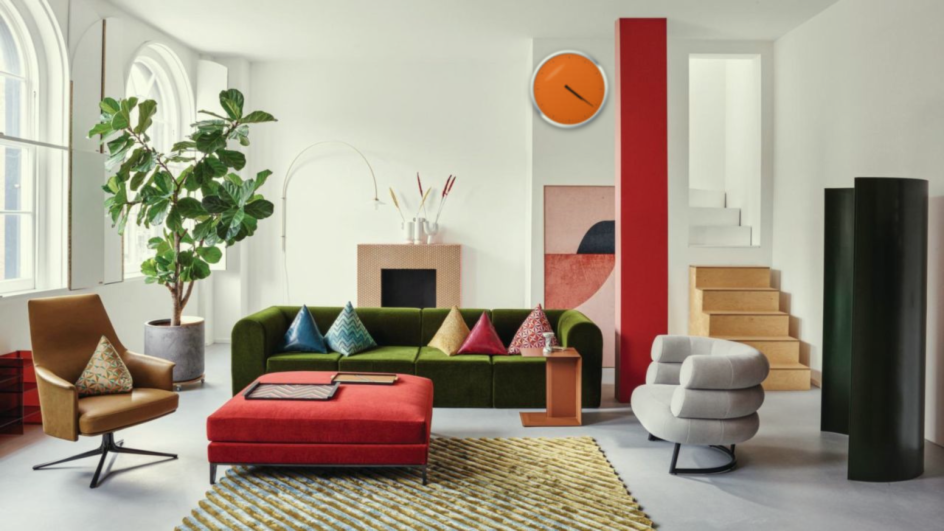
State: 4 h 21 min
